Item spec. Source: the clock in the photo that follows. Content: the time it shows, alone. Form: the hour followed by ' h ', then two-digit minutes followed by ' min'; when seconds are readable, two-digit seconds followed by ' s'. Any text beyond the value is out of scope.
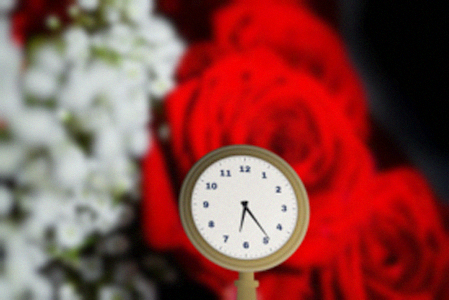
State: 6 h 24 min
